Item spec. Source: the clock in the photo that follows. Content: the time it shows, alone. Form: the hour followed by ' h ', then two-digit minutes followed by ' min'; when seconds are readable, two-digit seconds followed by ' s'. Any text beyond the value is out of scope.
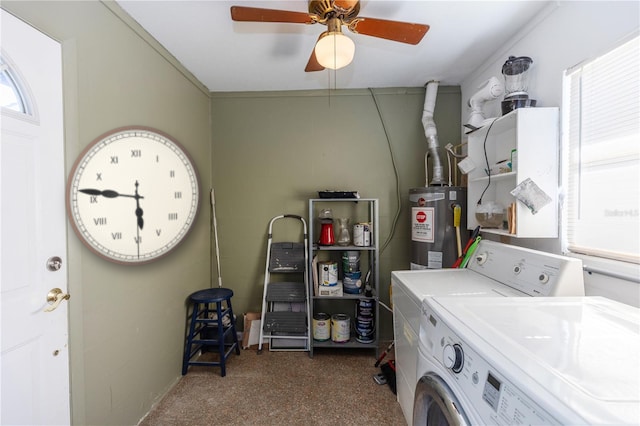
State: 5 h 46 min 30 s
